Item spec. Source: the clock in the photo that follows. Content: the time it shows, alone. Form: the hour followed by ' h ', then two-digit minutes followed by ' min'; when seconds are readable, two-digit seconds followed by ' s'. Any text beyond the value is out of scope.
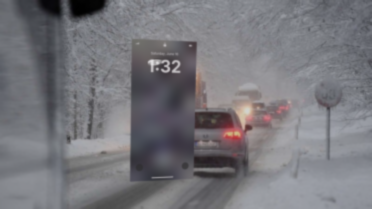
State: 1 h 32 min
